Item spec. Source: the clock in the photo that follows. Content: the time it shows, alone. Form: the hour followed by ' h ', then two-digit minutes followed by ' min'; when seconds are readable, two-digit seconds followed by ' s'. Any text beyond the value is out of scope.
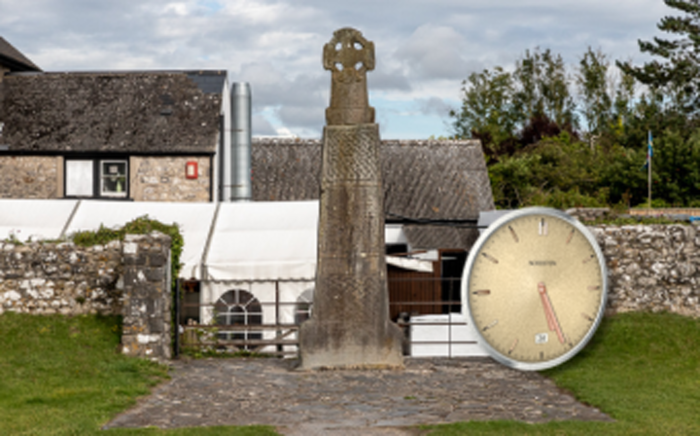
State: 5 h 26 min
